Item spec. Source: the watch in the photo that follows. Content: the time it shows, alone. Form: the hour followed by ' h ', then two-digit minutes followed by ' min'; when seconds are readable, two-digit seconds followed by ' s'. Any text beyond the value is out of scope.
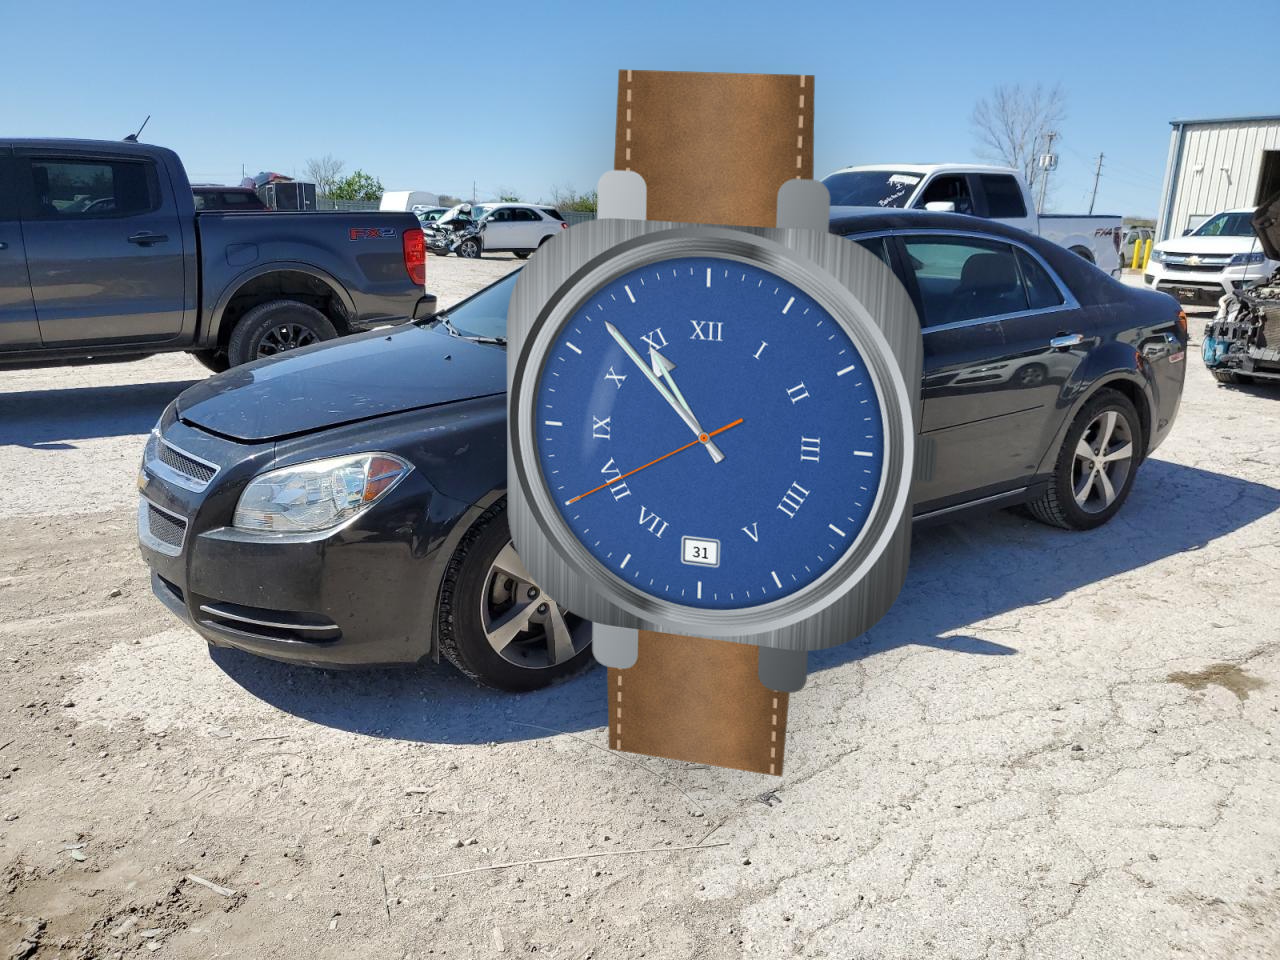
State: 10 h 52 min 40 s
